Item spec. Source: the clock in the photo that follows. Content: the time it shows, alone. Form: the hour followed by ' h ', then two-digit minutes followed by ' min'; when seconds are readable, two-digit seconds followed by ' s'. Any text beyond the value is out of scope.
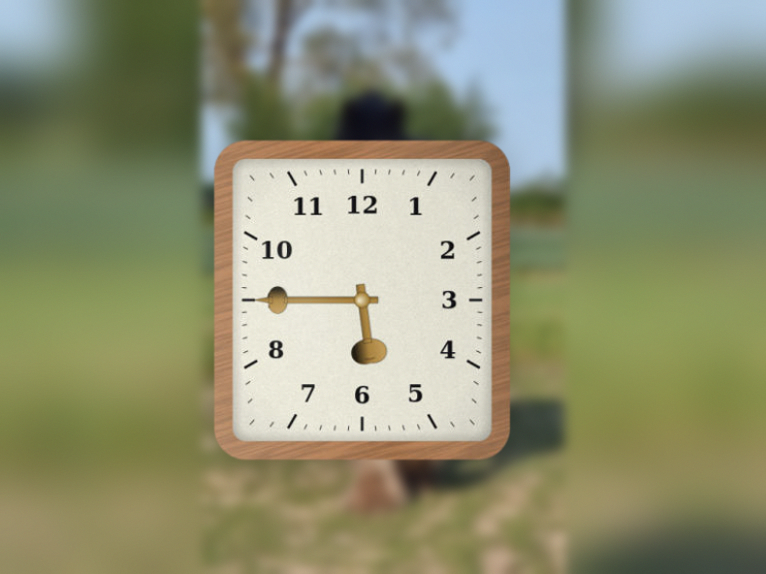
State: 5 h 45 min
